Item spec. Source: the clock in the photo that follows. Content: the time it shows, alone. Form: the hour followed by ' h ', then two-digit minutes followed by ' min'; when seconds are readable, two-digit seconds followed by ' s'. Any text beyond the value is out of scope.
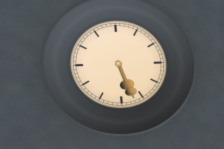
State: 5 h 27 min
